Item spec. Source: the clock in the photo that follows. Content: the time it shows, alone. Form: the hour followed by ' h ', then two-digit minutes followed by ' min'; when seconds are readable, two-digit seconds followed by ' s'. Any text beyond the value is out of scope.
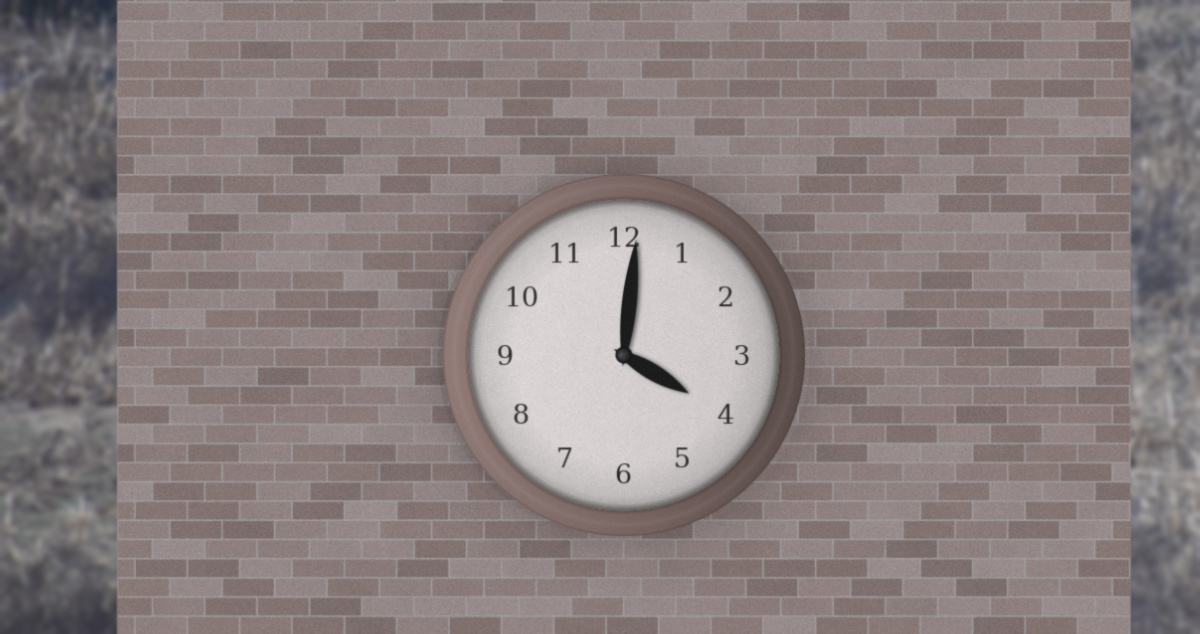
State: 4 h 01 min
